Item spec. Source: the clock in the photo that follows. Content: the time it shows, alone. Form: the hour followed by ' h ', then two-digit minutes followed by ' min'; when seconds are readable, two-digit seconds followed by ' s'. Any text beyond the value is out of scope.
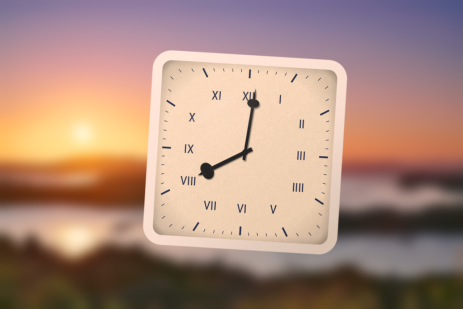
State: 8 h 01 min
